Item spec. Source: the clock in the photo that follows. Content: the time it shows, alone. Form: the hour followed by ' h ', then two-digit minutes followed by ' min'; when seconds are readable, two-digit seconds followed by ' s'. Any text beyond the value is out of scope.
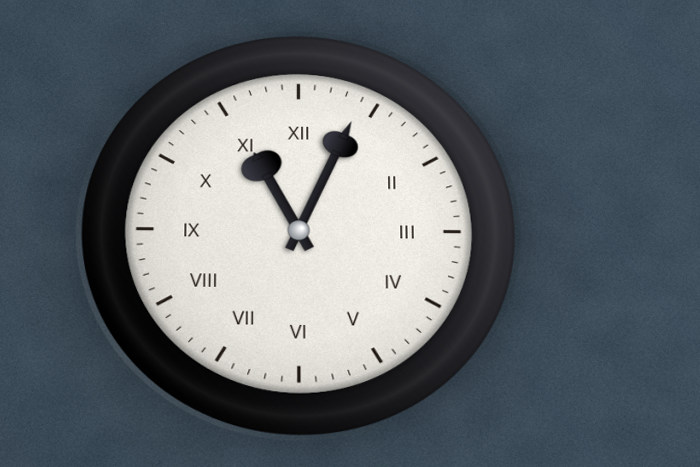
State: 11 h 04 min
